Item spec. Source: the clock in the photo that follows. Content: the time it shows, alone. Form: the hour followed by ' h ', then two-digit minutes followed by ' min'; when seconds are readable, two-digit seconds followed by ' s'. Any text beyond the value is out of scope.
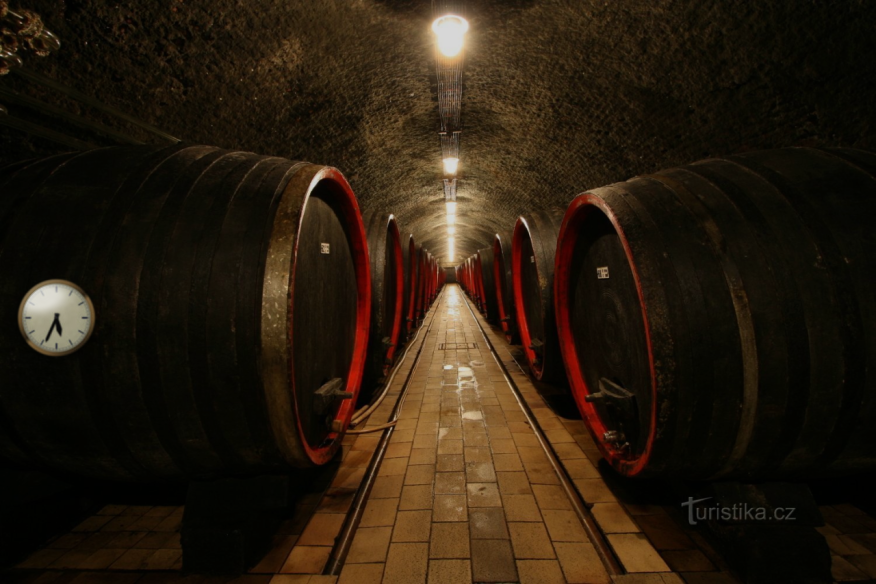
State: 5 h 34 min
